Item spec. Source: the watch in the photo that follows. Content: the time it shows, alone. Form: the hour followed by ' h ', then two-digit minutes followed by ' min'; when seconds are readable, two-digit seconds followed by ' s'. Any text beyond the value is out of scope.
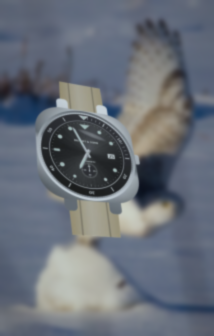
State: 6 h 56 min
